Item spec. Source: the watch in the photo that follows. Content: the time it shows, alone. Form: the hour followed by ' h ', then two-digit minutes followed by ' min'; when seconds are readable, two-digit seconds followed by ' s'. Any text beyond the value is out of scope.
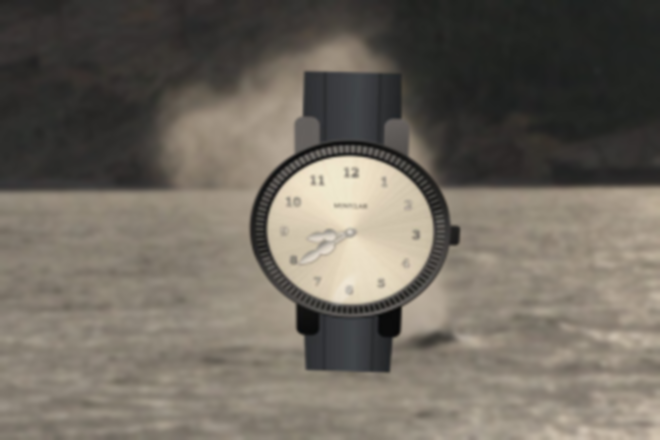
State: 8 h 39 min
